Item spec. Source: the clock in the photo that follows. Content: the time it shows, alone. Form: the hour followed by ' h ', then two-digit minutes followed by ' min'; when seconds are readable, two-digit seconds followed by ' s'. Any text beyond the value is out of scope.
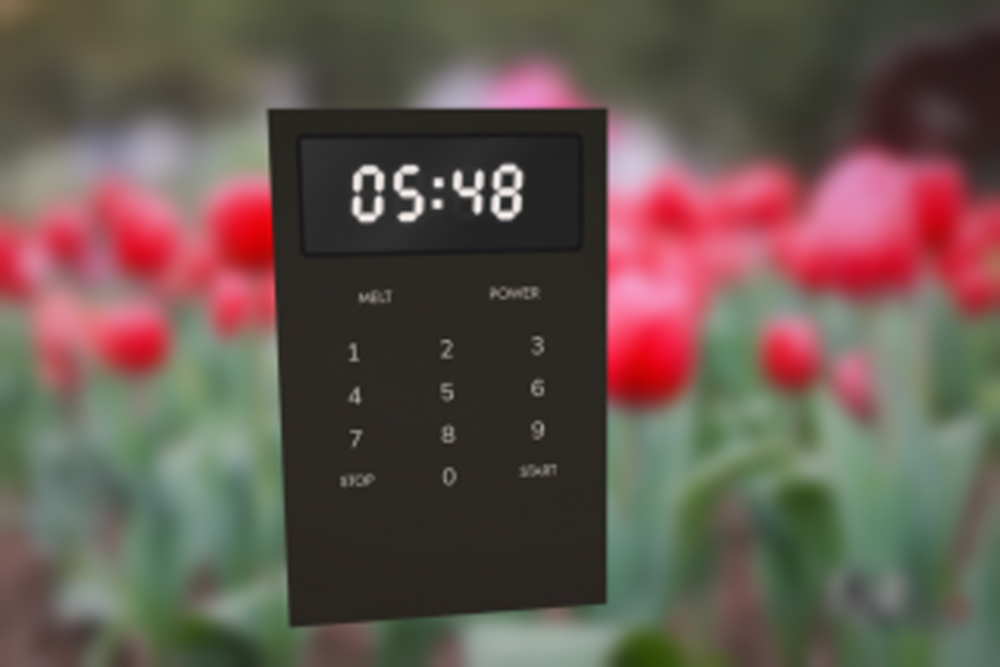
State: 5 h 48 min
